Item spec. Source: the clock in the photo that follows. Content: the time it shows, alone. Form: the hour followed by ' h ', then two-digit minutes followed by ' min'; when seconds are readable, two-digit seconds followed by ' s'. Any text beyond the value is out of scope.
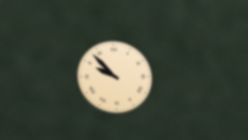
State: 9 h 53 min
